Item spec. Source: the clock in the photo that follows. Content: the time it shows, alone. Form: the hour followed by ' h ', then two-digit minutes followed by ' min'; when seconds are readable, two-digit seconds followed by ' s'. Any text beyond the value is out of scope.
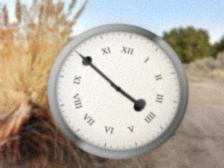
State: 3 h 50 min
